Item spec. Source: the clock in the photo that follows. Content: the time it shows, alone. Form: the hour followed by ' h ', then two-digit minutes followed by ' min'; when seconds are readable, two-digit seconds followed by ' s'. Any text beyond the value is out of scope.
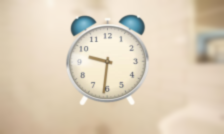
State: 9 h 31 min
